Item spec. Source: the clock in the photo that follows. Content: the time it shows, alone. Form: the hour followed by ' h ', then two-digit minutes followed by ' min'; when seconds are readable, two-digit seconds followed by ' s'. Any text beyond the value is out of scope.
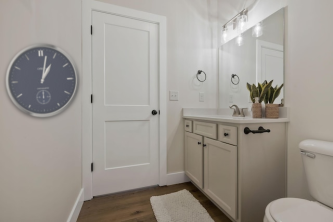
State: 1 h 02 min
